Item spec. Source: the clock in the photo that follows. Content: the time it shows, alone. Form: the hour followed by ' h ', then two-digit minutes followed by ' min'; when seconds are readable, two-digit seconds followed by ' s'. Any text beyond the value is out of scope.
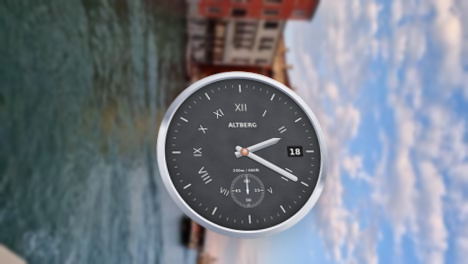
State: 2 h 20 min
